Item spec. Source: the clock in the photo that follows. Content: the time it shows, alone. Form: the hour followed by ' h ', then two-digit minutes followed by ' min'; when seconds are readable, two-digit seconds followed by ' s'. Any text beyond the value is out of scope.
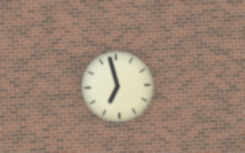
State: 6 h 58 min
